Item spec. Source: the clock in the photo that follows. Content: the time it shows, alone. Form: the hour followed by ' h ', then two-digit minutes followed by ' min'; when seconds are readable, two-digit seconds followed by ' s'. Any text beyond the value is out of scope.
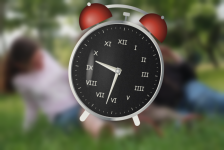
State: 9 h 32 min
